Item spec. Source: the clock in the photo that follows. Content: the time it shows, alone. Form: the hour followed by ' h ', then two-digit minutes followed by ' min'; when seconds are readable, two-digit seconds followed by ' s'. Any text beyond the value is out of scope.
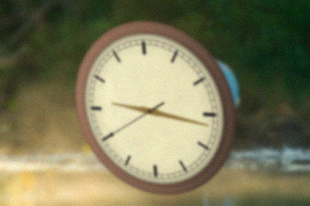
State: 9 h 16 min 40 s
